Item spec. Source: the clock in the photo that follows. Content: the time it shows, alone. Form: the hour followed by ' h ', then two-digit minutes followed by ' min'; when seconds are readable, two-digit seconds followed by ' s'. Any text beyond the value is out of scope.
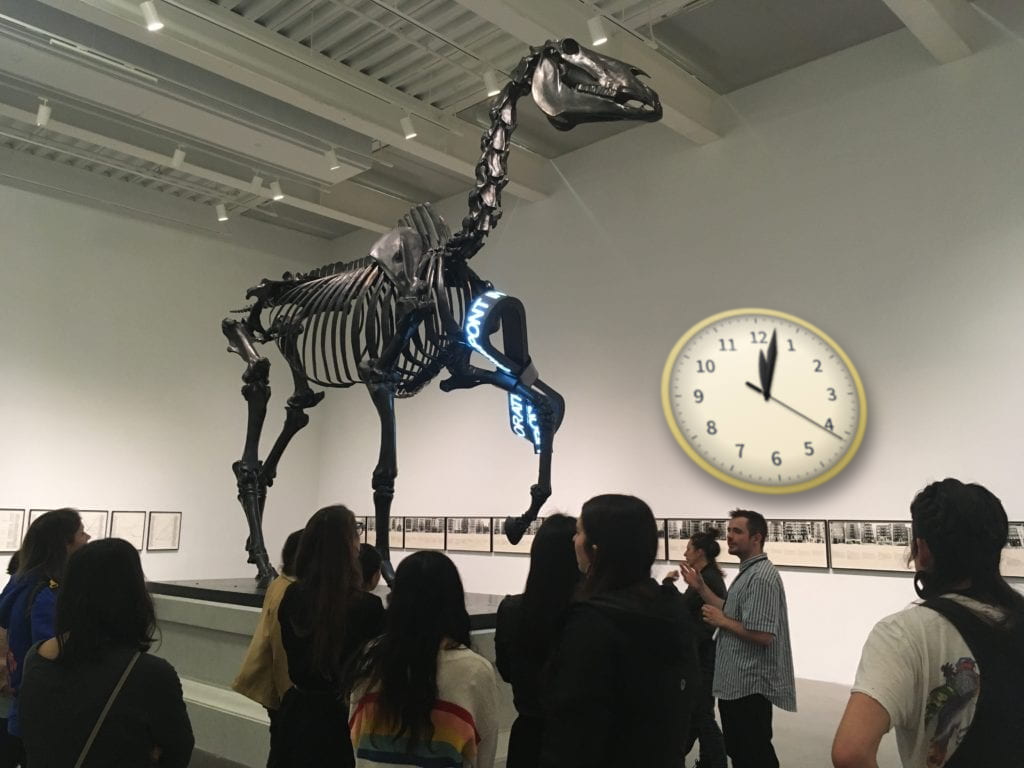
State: 12 h 02 min 21 s
